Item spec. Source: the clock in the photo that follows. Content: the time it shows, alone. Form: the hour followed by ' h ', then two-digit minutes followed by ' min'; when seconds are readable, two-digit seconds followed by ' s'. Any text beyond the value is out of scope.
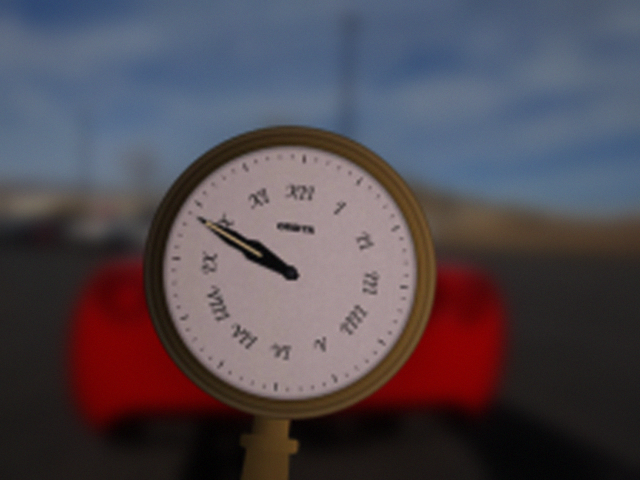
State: 9 h 49 min
